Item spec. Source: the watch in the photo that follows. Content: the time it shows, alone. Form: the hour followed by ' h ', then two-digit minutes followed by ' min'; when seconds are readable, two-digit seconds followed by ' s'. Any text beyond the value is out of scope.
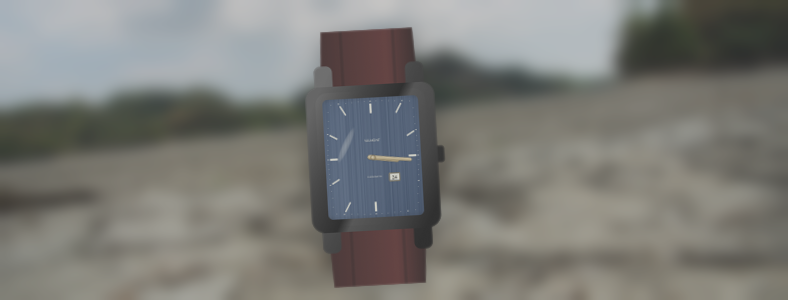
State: 3 h 16 min
